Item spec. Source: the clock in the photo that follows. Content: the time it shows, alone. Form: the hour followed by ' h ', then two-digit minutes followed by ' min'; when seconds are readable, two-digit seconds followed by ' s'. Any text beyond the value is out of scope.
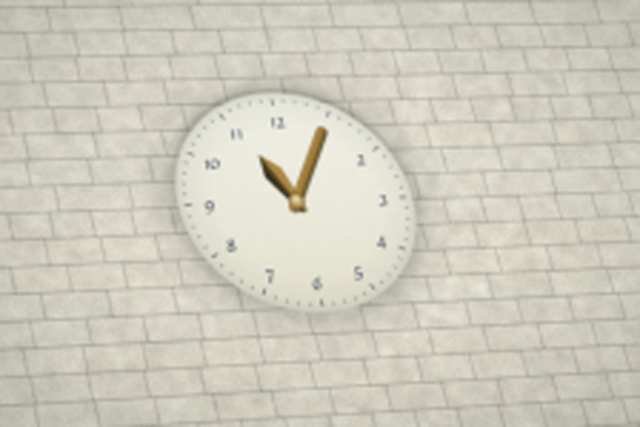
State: 11 h 05 min
